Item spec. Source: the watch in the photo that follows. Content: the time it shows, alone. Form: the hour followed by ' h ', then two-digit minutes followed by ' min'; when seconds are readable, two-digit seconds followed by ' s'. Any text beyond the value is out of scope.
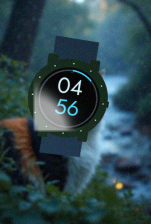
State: 4 h 56 min
